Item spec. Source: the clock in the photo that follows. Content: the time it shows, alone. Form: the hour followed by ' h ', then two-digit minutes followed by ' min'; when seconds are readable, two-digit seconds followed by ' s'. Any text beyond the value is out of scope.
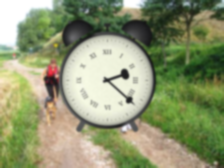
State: 2 h 22 min
